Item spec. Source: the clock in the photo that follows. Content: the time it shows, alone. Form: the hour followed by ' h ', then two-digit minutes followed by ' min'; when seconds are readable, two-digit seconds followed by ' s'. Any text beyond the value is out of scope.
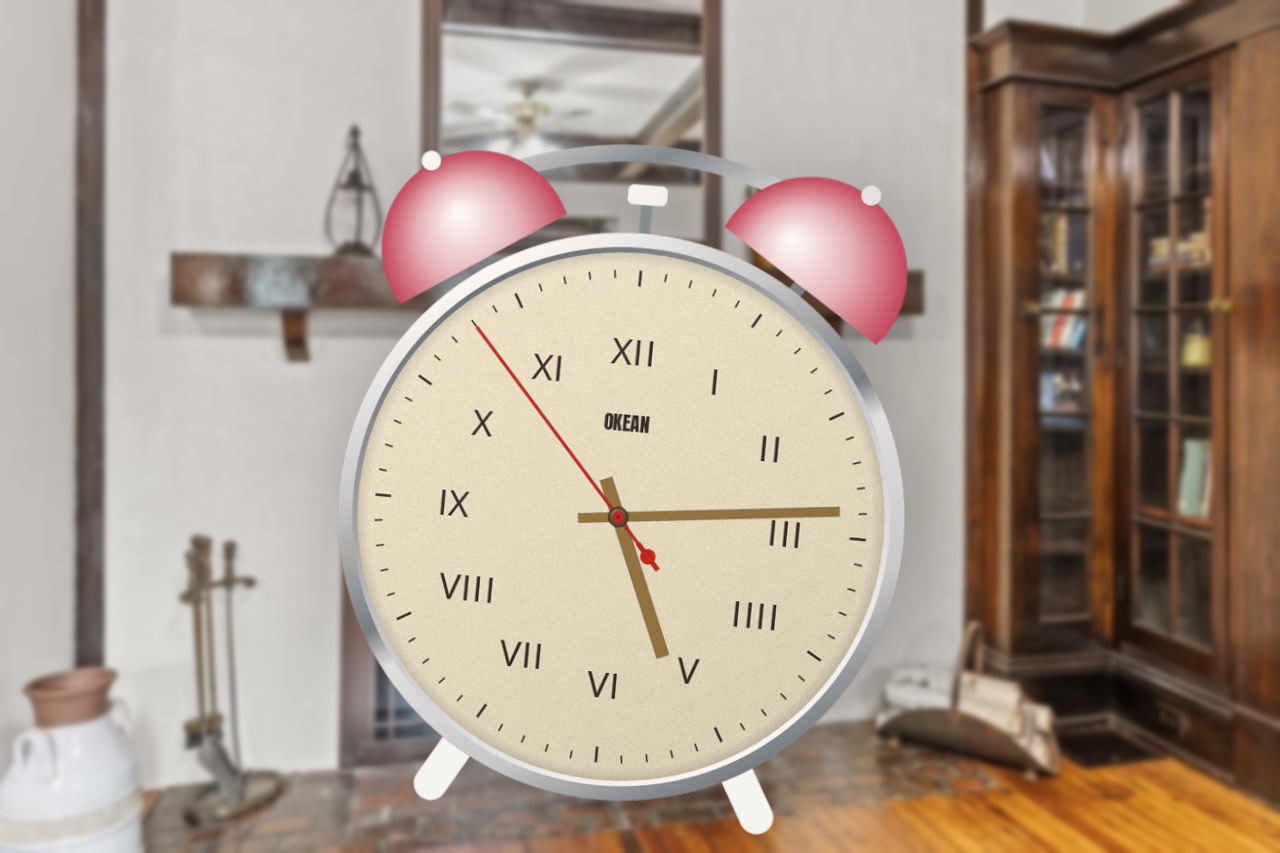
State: 5 h 13 min 53 s
